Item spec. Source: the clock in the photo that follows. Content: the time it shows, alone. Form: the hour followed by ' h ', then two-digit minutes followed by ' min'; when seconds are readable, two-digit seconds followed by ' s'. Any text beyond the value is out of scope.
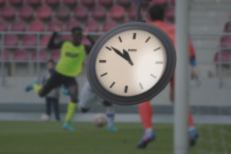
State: 10 h 51 min
